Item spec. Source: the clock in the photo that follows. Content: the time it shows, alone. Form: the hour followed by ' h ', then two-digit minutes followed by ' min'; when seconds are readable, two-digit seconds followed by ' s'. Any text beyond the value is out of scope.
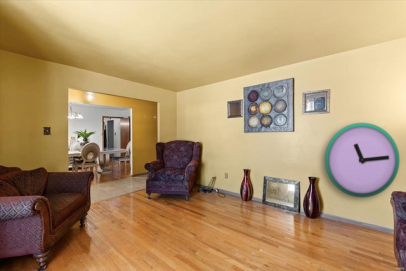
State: 11 h 14 min
